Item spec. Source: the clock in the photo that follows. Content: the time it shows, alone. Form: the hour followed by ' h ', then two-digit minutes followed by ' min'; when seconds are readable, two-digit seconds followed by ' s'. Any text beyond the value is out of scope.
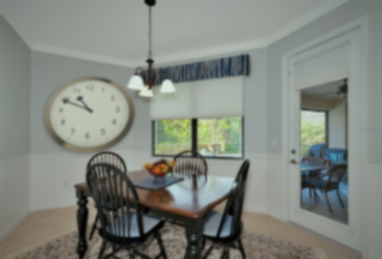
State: 10 h 49 min
